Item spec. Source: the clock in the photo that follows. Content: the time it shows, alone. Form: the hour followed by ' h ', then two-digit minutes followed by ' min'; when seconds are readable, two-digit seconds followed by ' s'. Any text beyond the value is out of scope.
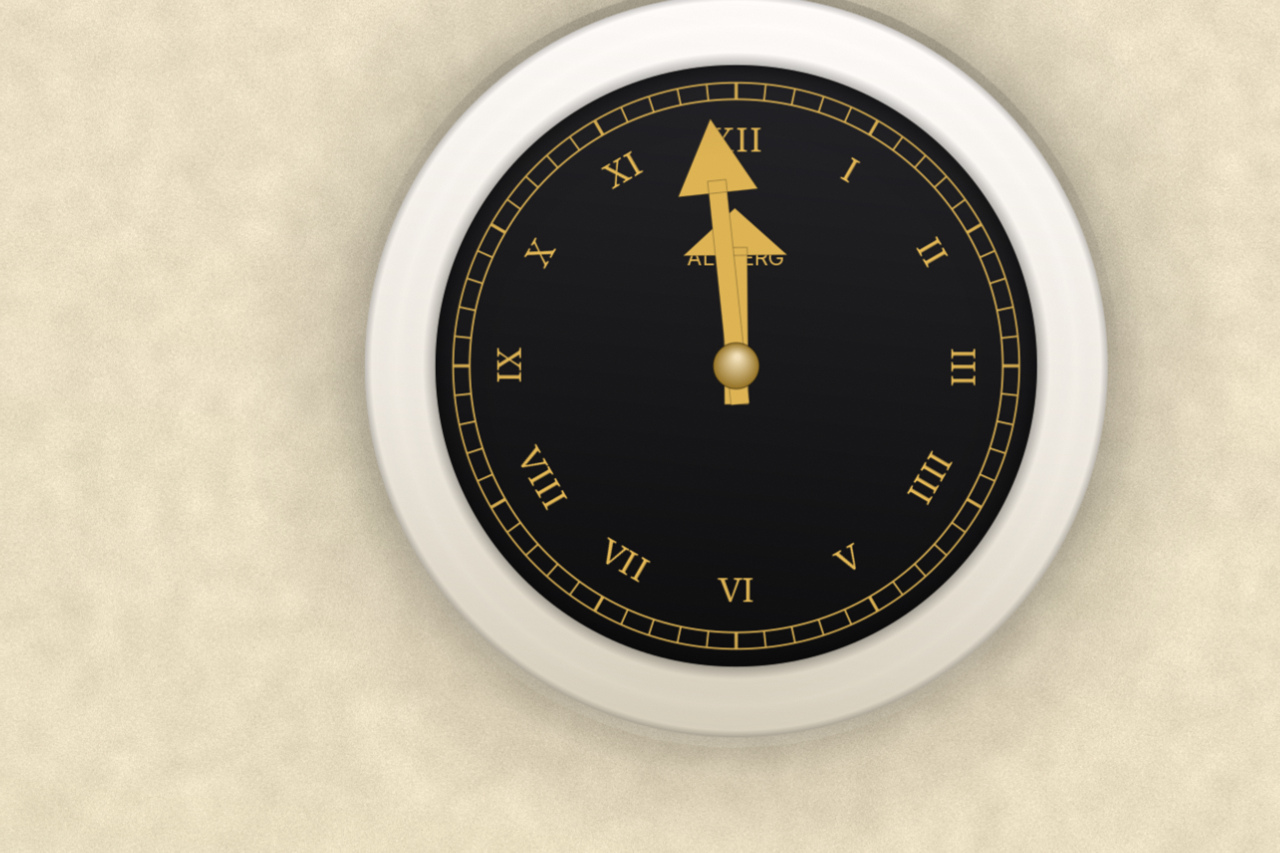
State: 11 h 59 min
